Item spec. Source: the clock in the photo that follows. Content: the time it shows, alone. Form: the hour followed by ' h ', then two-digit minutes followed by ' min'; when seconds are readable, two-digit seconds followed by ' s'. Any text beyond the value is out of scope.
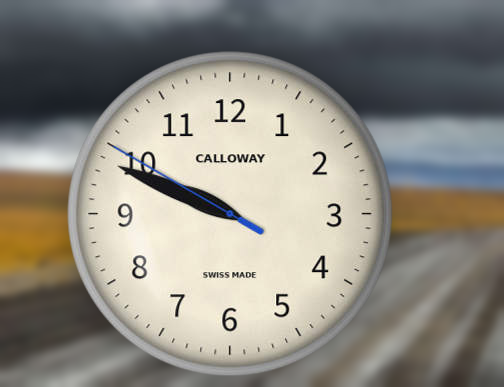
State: 9 h 48 min 50 s
